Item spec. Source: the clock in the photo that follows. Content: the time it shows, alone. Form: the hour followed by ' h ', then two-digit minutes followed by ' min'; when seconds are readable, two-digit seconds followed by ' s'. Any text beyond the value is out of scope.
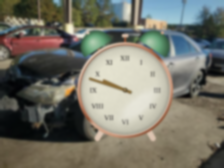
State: 9 h 48 min
